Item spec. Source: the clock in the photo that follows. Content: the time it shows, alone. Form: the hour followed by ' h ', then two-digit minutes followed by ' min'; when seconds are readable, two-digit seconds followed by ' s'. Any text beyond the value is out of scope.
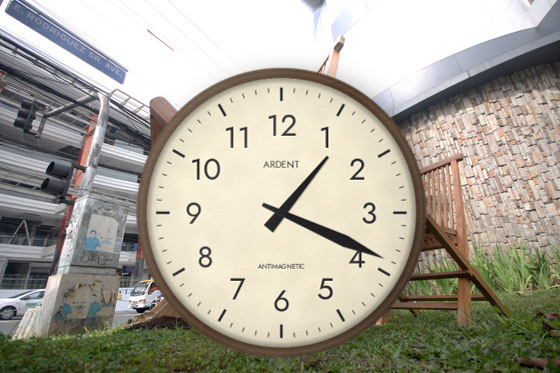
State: 1 h 19 min
